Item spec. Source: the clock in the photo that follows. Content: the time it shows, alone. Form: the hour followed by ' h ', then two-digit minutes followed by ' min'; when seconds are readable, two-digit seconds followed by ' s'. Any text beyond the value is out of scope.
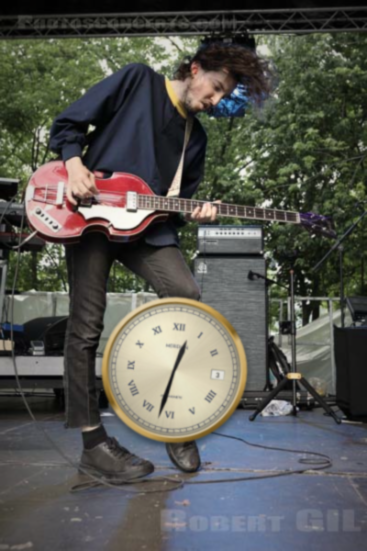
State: 12 h 32 min
